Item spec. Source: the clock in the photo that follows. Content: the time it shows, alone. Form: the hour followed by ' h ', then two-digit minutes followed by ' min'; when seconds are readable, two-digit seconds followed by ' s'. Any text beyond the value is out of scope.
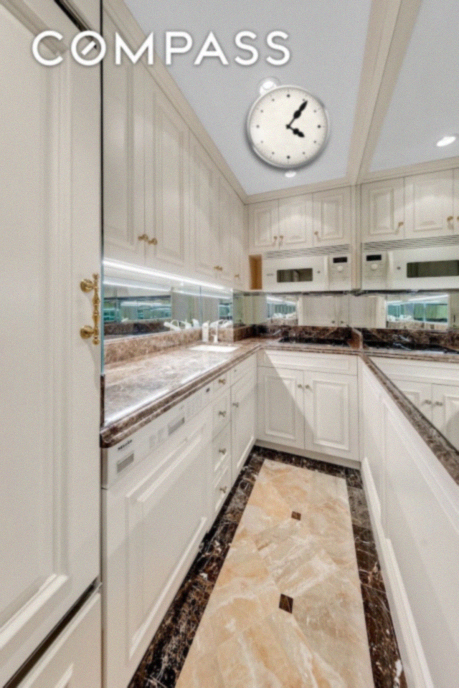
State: 4 h 06 min
